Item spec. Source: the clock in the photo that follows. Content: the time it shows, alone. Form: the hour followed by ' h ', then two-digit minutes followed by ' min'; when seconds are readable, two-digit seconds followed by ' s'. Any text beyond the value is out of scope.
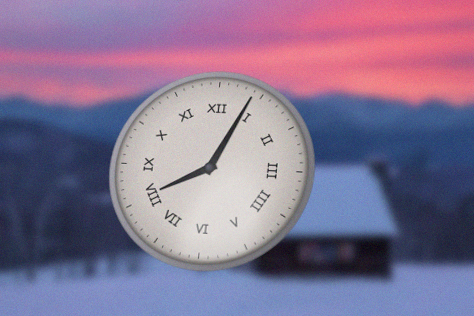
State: 8 h 04 min
